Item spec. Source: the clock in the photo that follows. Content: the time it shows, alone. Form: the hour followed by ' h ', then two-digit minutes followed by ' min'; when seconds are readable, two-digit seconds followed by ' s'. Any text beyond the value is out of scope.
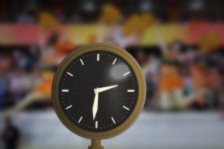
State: 2 h 31 min
